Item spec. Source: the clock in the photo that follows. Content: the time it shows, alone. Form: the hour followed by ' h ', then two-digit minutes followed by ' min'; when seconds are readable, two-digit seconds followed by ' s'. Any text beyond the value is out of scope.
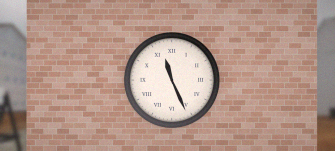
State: 11 h 26 min
